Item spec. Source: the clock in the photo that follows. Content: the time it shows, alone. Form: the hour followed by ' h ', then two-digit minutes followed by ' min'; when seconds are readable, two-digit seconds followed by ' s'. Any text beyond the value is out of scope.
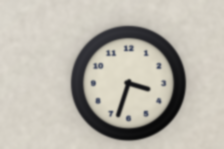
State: 3 h 33 min
